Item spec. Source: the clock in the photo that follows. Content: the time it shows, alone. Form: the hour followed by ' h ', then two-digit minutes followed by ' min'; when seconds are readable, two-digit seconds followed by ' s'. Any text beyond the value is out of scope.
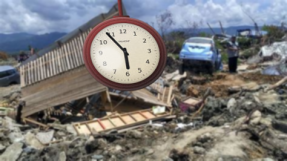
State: 5 h 54 min
